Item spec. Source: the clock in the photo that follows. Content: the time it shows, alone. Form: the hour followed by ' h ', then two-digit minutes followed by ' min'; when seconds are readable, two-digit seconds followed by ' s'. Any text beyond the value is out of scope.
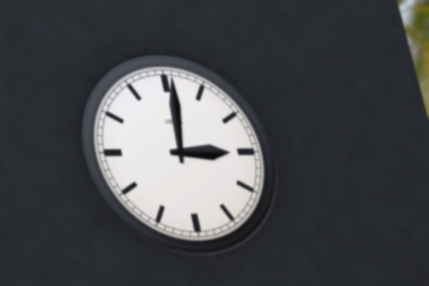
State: 3 h 01 min
